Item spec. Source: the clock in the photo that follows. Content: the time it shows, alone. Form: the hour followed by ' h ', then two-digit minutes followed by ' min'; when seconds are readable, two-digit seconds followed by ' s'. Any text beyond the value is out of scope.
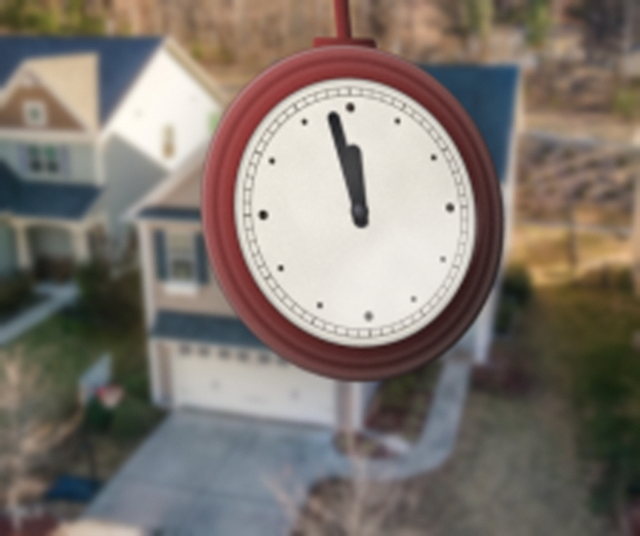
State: 11 h 58 min
